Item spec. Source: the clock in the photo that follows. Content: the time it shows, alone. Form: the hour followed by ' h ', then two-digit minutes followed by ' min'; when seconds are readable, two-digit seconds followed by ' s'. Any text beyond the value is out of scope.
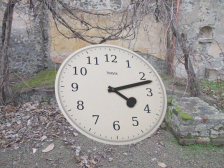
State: 4 h 12 min
